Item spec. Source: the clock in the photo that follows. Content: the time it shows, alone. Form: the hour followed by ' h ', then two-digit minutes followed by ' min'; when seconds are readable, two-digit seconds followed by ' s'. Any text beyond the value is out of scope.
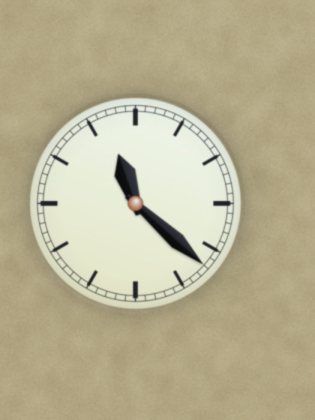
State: 11 h 22 min
